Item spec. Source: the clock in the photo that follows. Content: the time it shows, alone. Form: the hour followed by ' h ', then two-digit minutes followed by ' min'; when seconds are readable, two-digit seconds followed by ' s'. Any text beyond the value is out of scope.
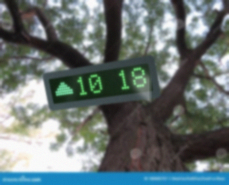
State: 10 h 18 min
